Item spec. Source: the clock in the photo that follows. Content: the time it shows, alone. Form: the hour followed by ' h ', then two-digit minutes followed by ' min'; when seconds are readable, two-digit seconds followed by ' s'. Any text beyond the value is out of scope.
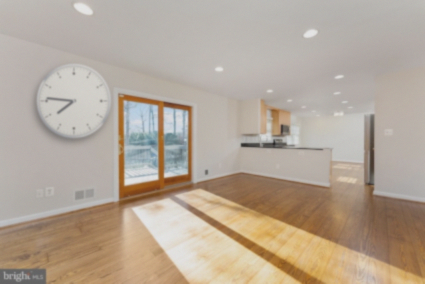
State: 7 h 46 min
